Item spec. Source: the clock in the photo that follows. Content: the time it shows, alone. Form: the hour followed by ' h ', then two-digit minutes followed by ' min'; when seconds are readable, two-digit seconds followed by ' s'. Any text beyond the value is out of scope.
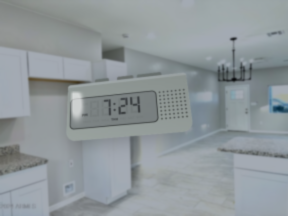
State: 7 h 24 min
